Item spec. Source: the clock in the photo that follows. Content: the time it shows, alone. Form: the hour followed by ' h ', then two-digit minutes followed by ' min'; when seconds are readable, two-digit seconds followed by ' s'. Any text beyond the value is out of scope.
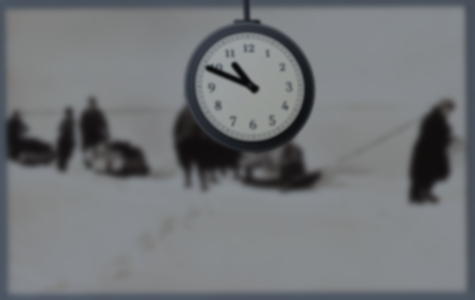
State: 10 h 49 min
